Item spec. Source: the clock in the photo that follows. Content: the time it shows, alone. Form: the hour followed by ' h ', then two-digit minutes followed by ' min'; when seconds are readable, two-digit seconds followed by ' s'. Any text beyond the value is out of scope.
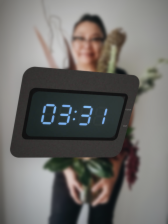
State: 3 h 31 min
